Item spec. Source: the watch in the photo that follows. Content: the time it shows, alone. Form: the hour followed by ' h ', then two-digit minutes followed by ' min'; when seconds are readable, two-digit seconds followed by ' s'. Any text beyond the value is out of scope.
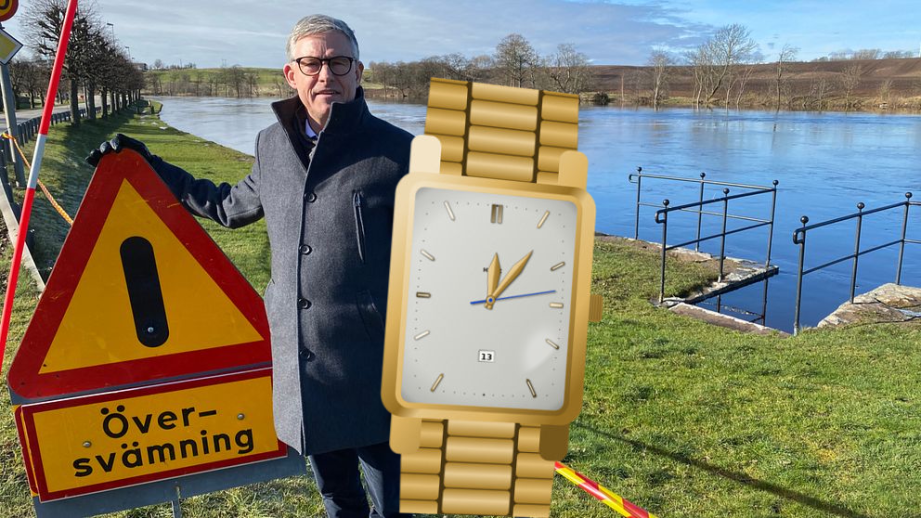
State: 12 h 06 min 13 s
